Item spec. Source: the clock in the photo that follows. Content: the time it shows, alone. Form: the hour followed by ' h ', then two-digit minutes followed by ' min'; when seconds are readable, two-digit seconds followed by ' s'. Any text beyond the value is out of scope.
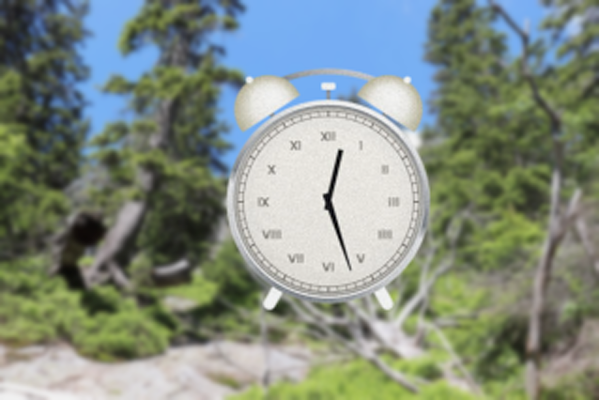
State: 12 h 27 min
